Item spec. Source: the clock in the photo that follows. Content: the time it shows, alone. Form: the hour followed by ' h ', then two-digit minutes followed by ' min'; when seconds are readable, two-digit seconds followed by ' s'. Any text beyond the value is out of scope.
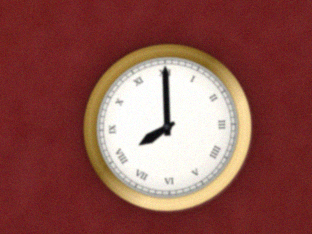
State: 8 h 00 min
